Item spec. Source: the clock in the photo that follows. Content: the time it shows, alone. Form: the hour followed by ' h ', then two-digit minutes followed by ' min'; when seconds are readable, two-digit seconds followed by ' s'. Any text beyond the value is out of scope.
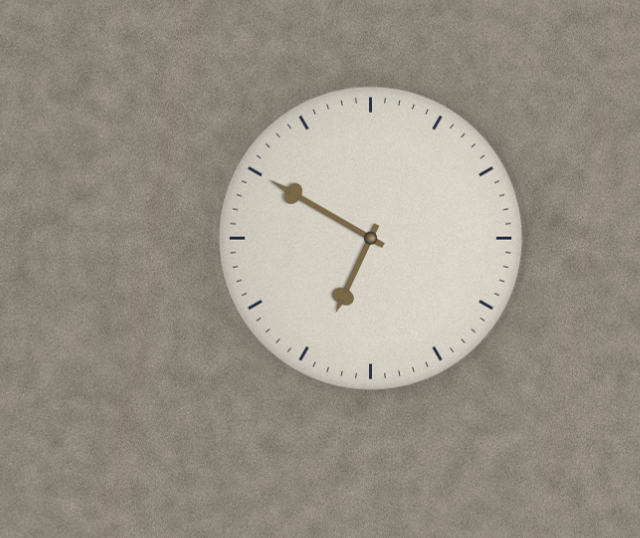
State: 6 h 50 min
